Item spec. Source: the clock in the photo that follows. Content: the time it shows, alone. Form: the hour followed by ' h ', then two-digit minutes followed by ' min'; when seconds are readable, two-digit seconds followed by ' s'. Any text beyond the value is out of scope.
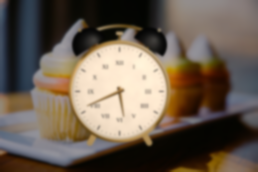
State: 5 h 41 min
